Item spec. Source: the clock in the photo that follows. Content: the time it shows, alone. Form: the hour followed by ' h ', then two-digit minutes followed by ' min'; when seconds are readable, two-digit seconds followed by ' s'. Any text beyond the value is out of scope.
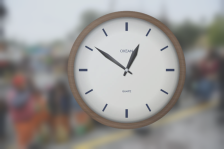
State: 12 h 51 min
